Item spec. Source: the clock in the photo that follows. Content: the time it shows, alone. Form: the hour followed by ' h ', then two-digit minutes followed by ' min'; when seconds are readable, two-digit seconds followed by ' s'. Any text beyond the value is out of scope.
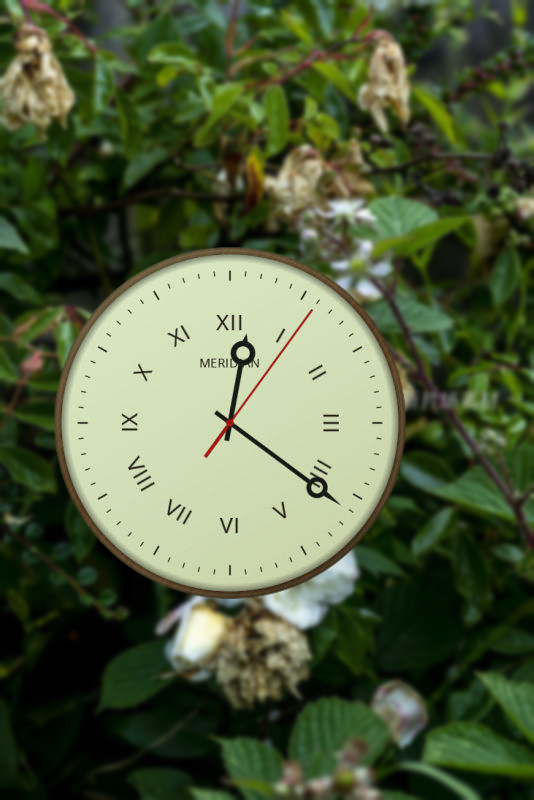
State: 12 h 21 min 06 s
